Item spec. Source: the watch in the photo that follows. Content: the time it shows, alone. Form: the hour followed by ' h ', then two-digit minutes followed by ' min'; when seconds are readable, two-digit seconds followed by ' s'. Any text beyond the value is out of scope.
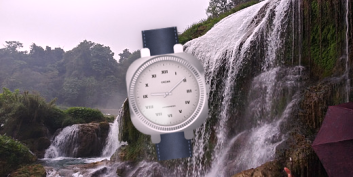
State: 9 h 09 min
